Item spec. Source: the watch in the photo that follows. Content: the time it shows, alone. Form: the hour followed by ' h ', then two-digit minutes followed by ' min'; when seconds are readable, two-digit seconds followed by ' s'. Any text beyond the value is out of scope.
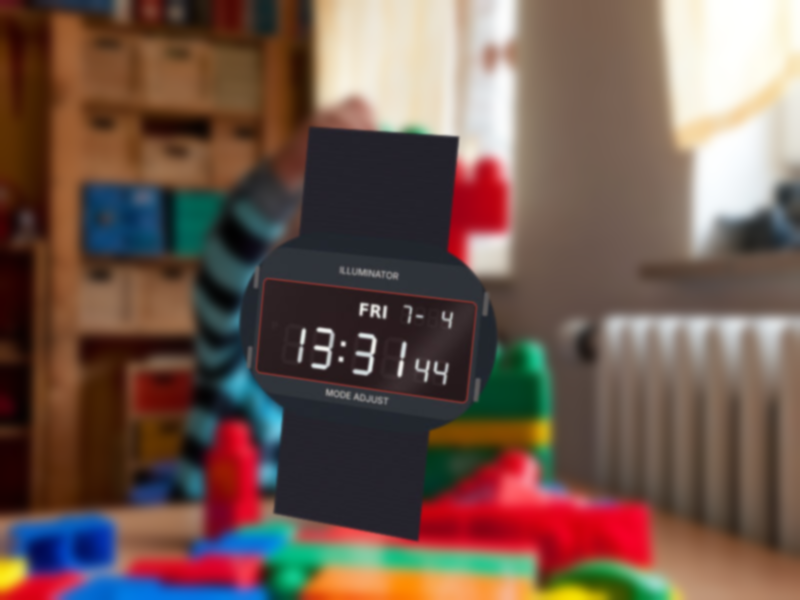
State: 13 h 31 min 44 s
